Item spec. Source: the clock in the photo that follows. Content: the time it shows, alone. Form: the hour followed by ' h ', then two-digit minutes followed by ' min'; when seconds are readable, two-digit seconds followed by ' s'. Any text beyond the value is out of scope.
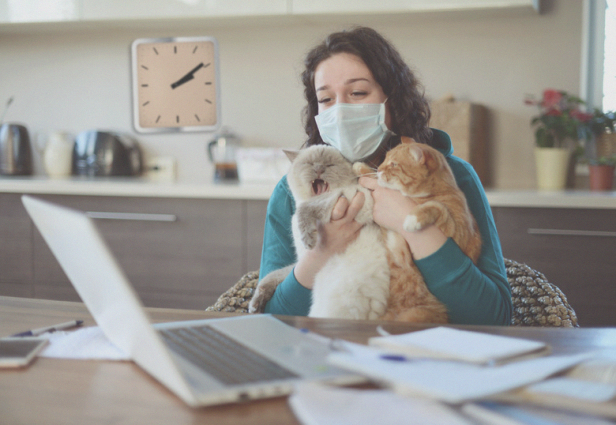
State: 2 h 09 min
